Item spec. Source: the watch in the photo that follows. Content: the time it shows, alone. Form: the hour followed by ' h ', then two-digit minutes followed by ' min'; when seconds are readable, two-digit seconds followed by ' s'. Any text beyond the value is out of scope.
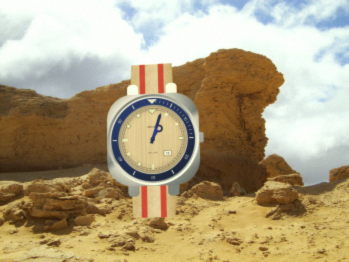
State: 1 h 03 min
